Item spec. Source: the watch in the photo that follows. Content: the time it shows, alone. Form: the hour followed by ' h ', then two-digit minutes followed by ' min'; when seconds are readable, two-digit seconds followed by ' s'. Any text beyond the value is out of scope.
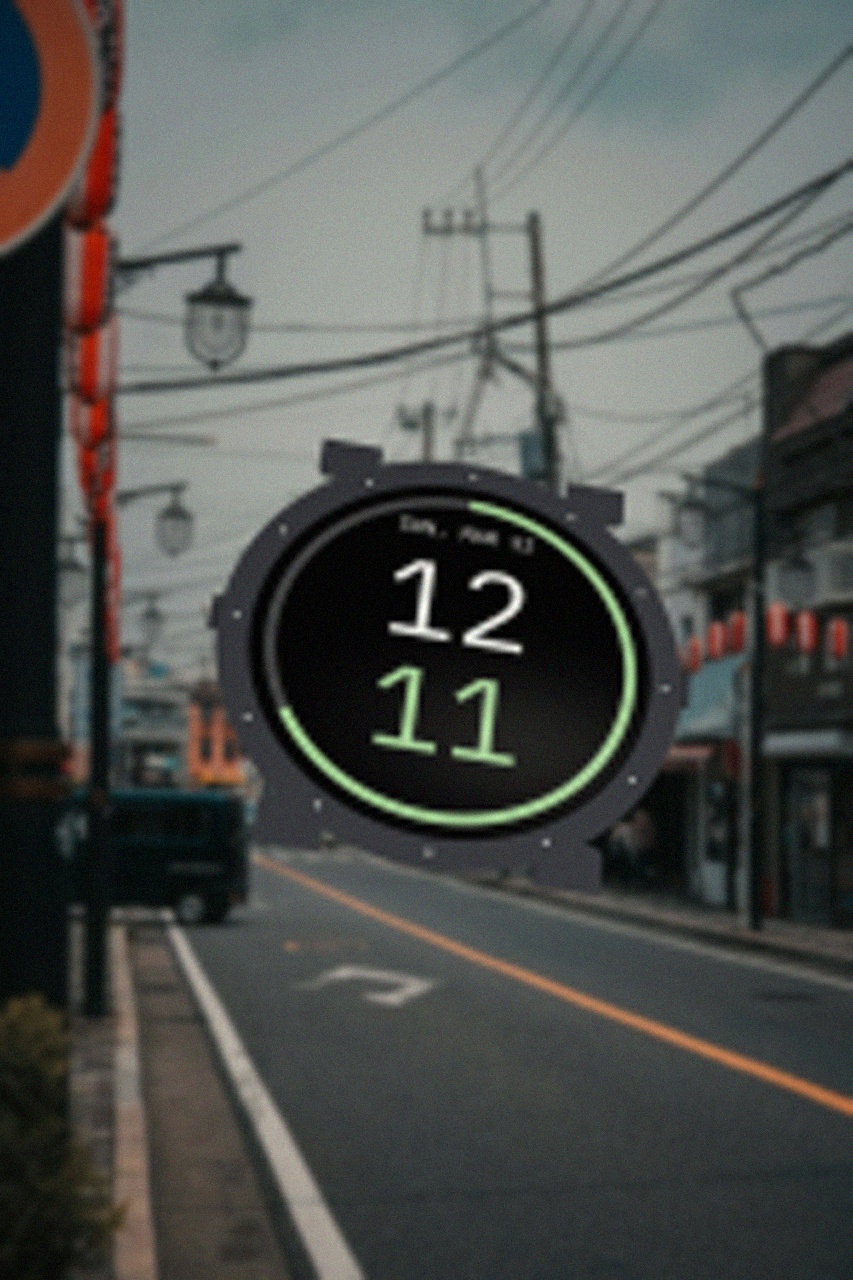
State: 12 h 11 min
